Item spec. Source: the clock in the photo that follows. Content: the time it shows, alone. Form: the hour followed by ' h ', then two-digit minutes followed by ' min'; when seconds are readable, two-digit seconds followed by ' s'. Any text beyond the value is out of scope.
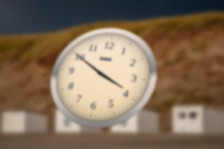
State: 3 h 50 min
